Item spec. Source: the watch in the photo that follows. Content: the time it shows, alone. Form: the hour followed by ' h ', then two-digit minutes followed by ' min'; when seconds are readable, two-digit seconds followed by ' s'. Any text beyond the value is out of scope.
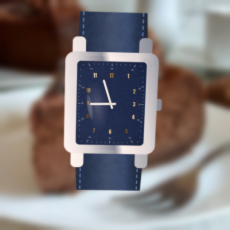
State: 8 h 57 min
